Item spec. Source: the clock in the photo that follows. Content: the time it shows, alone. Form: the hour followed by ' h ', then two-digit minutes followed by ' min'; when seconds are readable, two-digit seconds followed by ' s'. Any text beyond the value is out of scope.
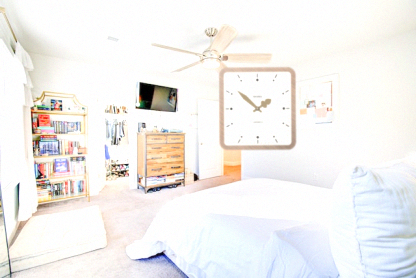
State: 1 h 52 min
